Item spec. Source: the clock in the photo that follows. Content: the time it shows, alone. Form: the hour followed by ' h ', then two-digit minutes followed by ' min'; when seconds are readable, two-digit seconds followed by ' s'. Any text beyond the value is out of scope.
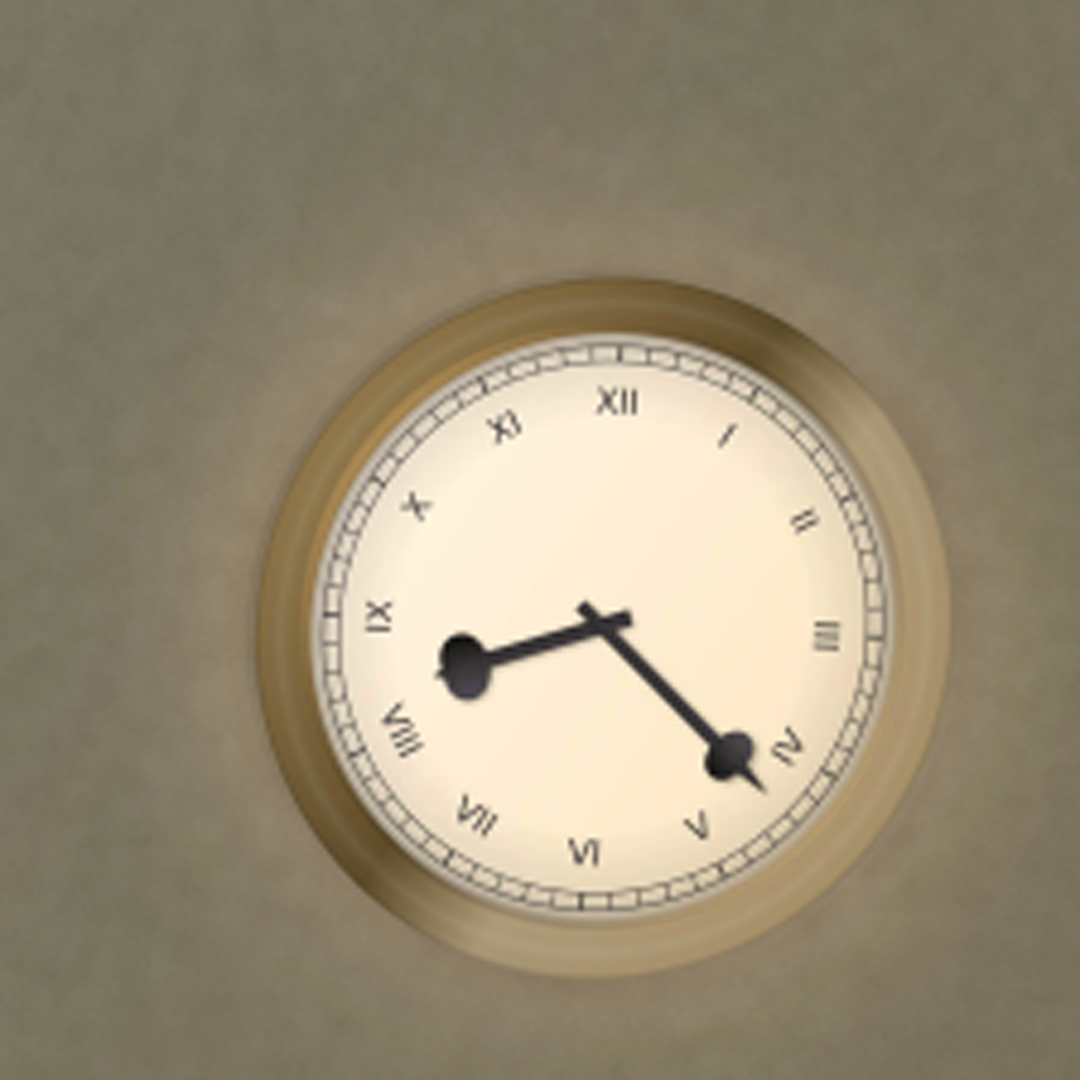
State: 8 h 22 min
